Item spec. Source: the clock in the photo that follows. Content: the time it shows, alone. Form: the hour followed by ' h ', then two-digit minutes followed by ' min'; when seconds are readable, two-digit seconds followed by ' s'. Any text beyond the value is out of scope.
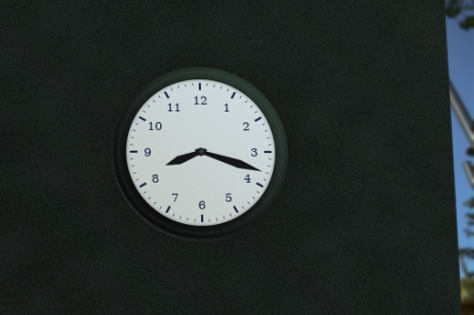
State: 8 h 18 min
